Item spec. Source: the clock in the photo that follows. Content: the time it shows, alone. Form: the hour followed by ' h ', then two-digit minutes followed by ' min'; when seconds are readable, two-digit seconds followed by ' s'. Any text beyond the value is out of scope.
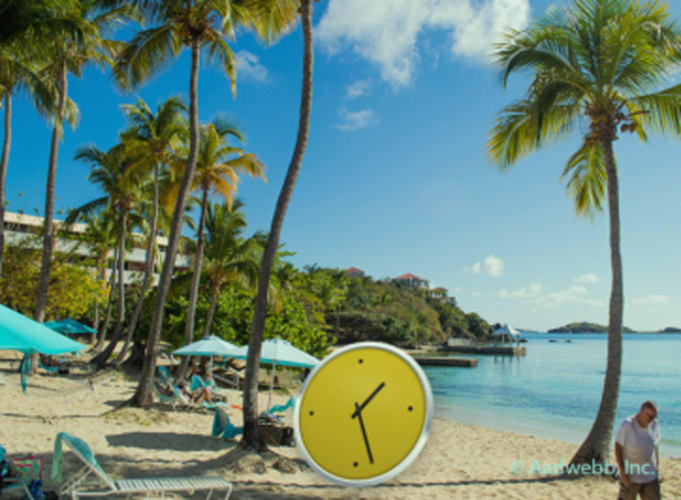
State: 1 h 27 min
